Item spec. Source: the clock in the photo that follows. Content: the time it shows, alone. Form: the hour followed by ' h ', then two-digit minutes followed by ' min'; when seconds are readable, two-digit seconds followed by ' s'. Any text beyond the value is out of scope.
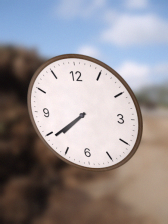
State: 7 h 39 min
